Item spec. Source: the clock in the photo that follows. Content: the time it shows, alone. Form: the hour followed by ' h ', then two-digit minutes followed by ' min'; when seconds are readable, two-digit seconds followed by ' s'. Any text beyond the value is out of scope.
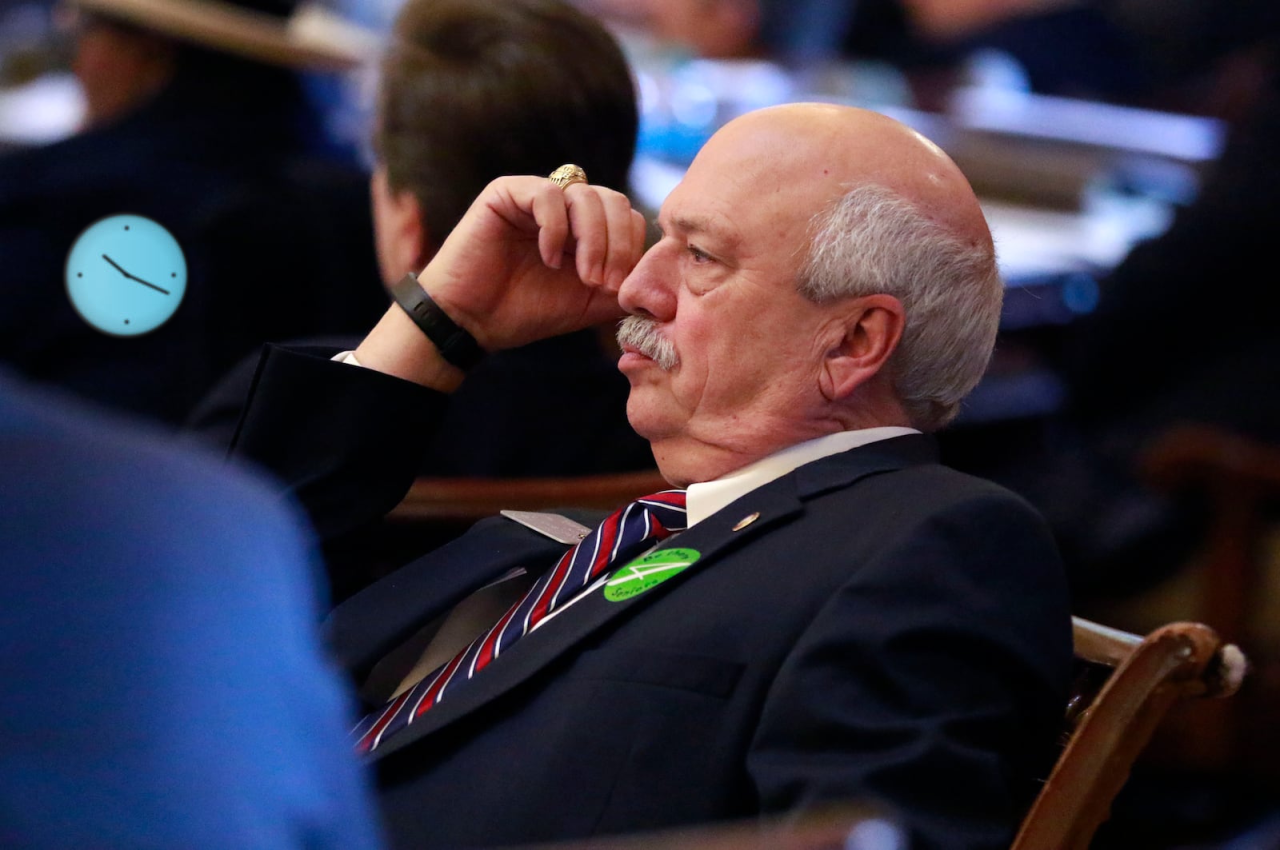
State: 10 h 19 min
